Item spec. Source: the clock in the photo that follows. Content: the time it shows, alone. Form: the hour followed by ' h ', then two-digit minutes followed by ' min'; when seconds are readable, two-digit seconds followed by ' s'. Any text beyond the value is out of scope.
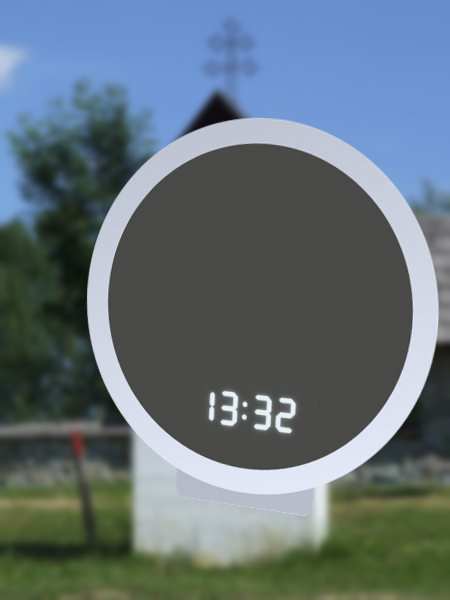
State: 13 h 32 min
